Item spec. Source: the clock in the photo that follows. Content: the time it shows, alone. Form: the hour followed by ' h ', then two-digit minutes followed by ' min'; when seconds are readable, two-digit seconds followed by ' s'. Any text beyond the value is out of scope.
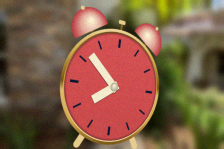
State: 7 h 52 min
